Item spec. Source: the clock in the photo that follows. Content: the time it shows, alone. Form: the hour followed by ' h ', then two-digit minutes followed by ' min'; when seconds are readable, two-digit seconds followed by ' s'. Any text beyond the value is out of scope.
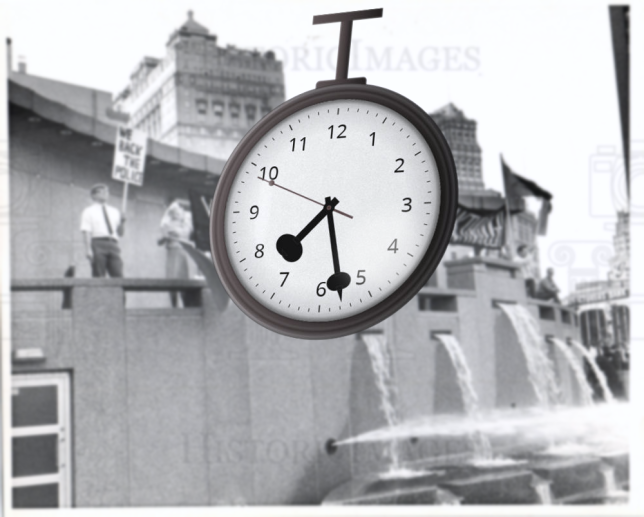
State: 7 h 27 min 49 s
